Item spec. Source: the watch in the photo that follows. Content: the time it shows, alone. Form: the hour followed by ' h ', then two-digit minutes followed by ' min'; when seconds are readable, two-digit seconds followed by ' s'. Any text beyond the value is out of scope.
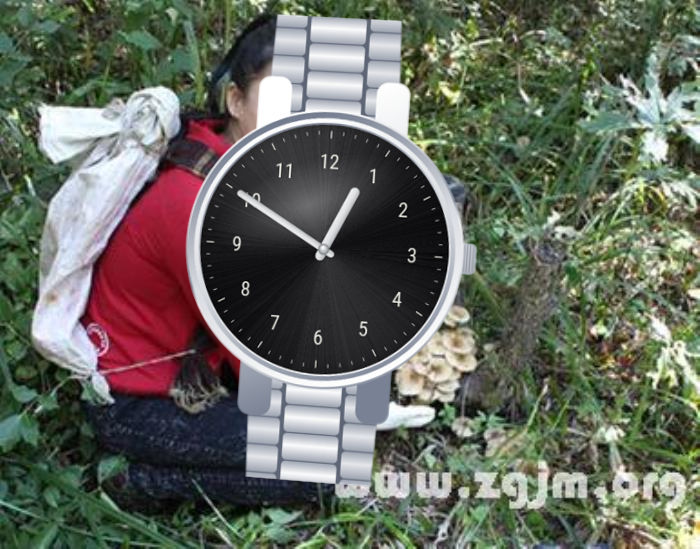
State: 12 h 50 min
